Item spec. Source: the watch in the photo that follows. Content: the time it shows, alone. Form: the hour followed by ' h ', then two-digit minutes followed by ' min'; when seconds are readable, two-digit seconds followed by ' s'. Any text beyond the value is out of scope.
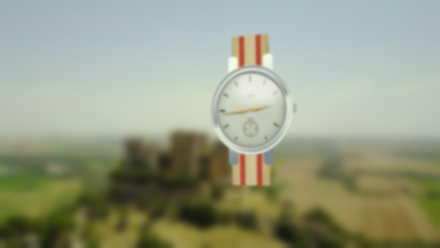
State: 2 h 44 min
